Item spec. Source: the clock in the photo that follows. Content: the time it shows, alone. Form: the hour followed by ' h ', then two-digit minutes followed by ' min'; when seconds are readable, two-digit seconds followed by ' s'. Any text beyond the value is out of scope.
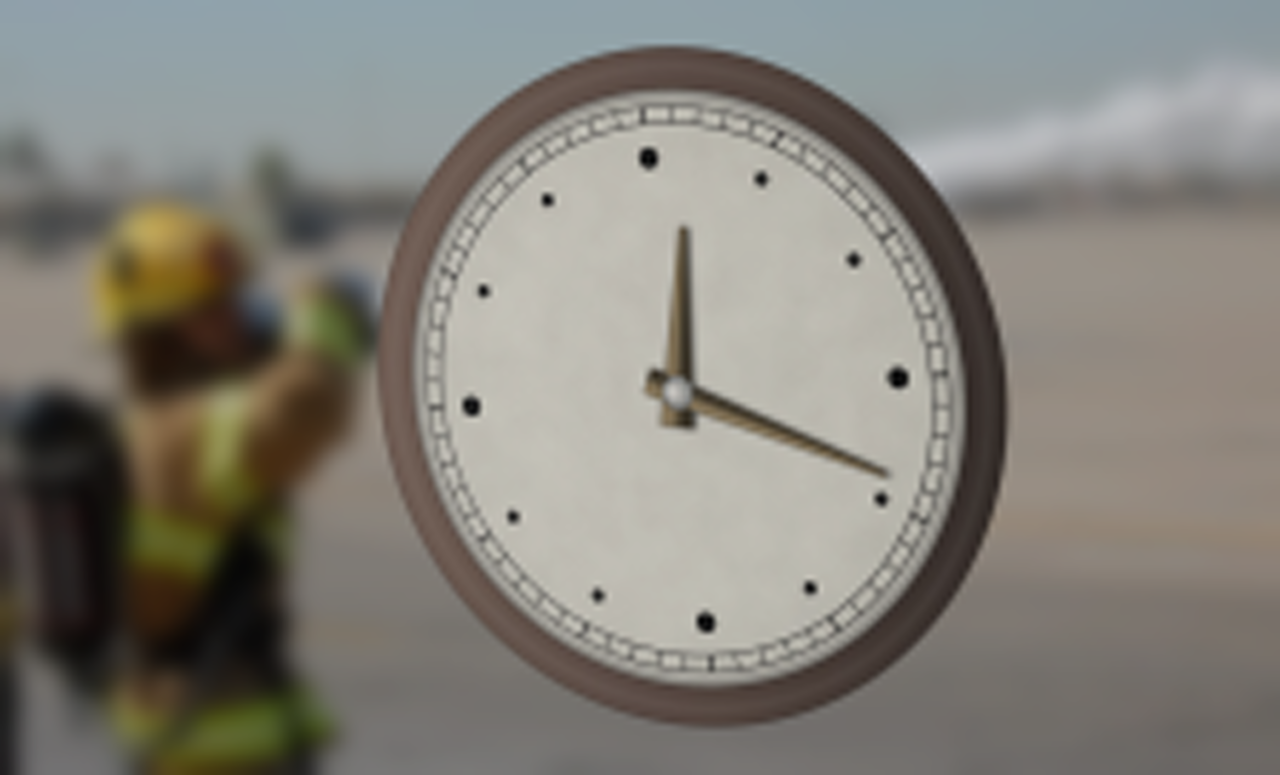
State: 12 h 19 min
